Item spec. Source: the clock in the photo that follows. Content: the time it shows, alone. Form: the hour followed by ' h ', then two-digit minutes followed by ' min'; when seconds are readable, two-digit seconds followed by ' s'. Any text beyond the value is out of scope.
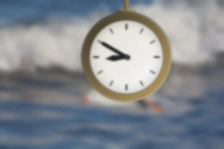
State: 8 h 50 min
